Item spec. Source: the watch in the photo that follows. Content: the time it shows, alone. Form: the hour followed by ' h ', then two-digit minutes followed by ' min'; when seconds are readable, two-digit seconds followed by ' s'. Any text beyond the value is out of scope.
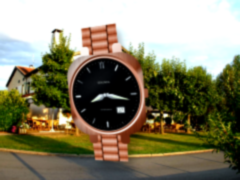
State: 8 h 17 min
